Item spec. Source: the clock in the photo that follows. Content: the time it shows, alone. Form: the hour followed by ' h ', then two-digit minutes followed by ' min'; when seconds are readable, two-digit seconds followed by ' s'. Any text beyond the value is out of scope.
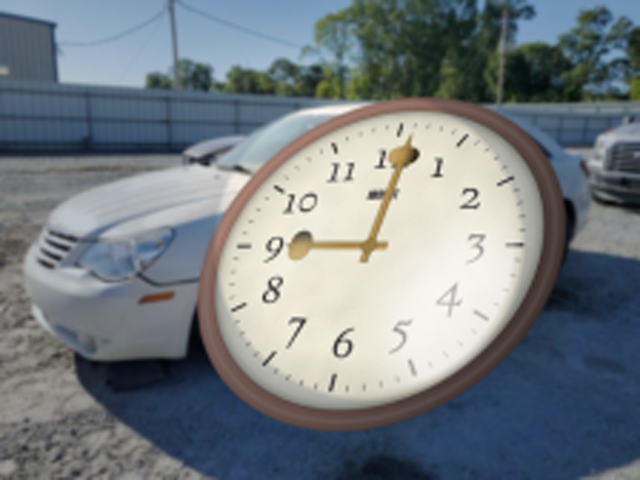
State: 9 h 01 min
